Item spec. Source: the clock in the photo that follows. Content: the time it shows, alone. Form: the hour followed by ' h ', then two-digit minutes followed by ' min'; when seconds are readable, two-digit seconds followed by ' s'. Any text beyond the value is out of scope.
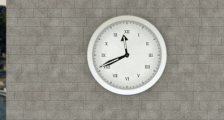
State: 11 h 41 min
